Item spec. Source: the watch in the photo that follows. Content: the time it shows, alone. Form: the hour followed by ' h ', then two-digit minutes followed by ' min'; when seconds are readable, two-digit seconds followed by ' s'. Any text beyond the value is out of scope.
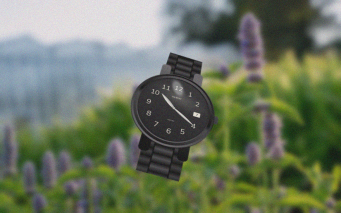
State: 10 h 20 min
